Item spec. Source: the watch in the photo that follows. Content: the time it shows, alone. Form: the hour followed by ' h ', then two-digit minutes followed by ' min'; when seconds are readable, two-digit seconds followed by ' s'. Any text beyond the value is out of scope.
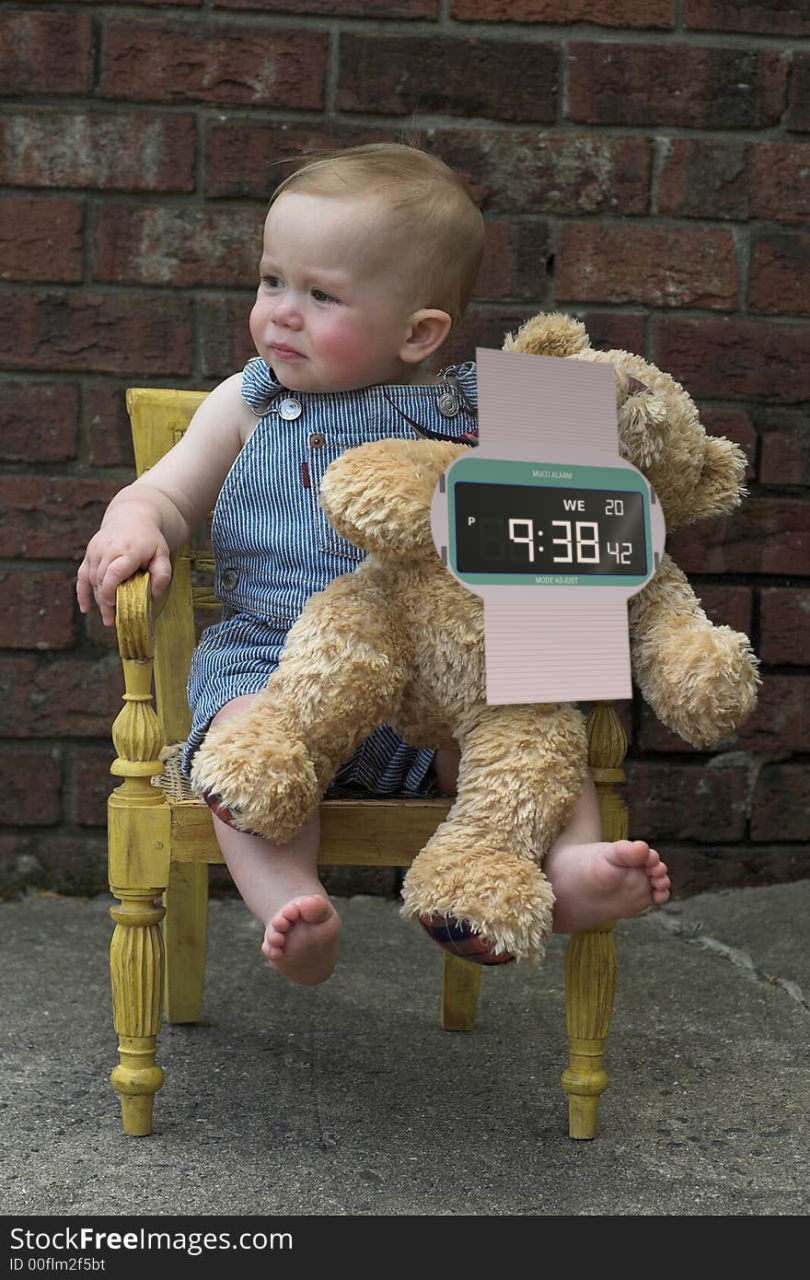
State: 9 h 38 min 42 s
